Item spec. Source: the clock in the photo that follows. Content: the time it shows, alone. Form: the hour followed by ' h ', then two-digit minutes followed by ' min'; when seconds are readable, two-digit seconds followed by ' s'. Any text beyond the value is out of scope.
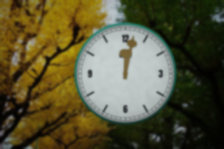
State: 12 h 02 min
